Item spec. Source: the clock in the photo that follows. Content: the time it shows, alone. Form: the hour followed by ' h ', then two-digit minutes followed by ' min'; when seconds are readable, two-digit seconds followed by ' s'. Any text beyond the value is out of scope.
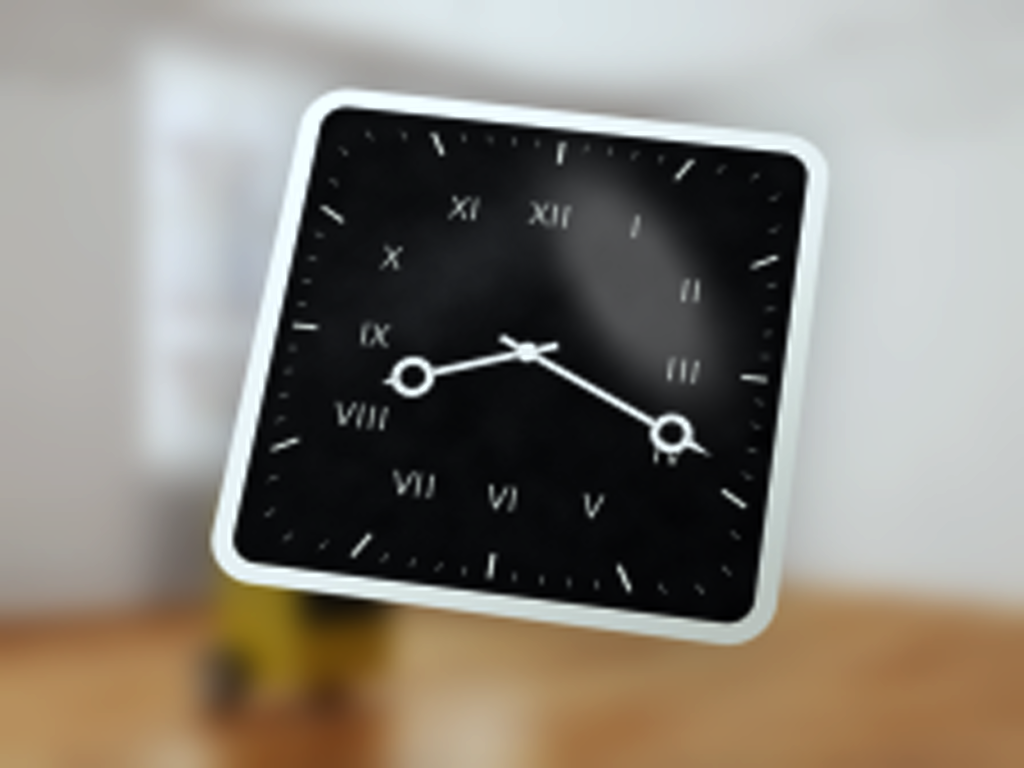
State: 8 h 19 min
